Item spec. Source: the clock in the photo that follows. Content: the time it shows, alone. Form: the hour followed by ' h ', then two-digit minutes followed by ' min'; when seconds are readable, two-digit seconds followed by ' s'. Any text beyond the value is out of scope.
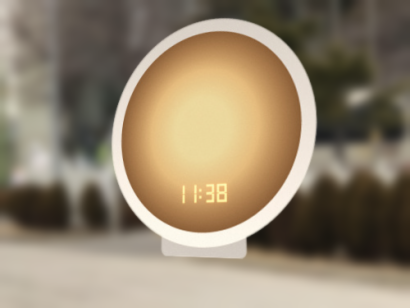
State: 11 h 38 min
